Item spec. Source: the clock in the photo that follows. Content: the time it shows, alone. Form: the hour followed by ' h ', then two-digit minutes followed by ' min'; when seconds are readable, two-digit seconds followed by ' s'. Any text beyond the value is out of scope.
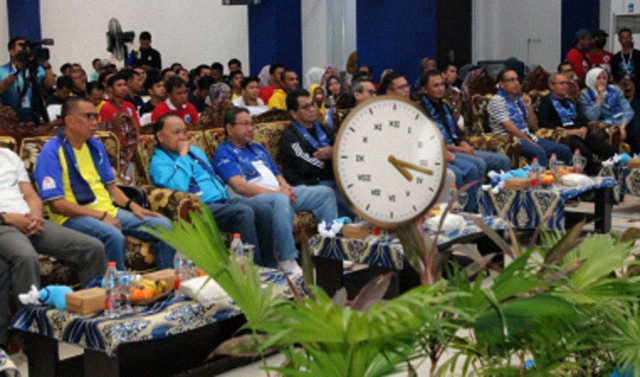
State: 4 h 17 min
